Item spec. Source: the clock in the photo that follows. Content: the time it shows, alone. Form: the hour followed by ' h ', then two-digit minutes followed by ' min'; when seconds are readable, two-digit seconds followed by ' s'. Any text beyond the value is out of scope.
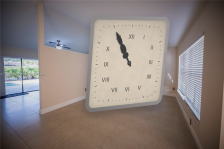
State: 10 h 55 min
